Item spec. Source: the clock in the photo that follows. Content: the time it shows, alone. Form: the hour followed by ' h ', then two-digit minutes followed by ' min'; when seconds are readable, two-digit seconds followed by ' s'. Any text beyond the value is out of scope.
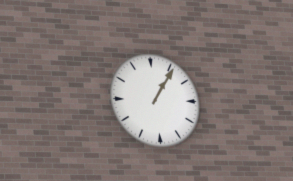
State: 1 h 06 min
